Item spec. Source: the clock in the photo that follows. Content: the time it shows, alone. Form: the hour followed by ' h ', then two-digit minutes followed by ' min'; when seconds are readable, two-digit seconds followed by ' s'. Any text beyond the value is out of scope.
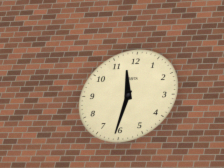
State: 11 h 31 min
